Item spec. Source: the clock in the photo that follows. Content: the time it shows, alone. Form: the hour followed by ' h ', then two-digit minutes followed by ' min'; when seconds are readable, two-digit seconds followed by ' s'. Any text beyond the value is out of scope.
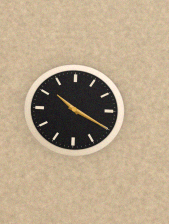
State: 10 h 20 min
